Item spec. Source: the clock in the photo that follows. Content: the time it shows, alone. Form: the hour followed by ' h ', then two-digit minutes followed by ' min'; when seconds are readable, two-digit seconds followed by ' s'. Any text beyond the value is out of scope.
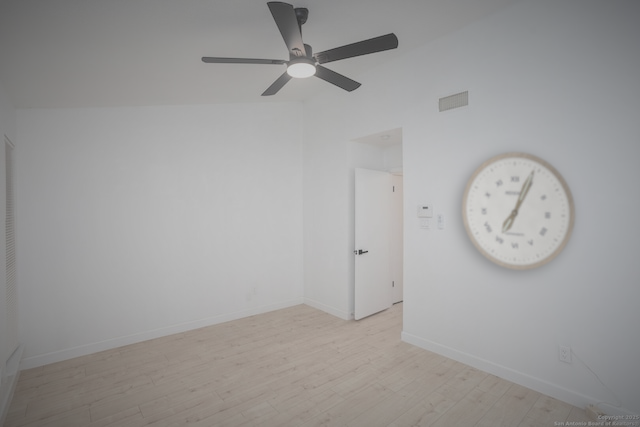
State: 7 h 04 min
